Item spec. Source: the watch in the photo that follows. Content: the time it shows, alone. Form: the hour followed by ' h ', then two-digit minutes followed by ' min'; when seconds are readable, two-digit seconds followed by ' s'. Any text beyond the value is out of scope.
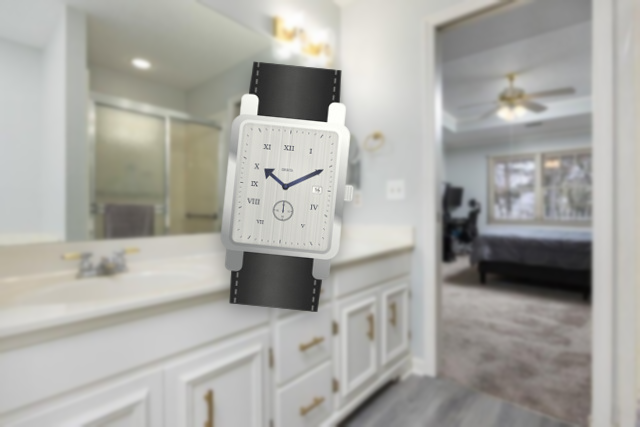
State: 10 h 10 min
